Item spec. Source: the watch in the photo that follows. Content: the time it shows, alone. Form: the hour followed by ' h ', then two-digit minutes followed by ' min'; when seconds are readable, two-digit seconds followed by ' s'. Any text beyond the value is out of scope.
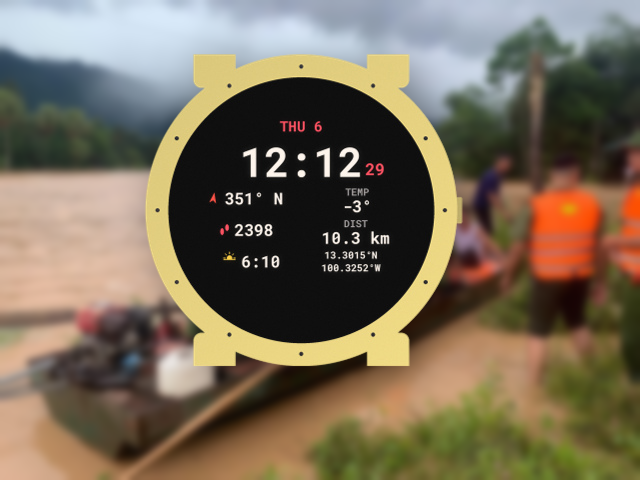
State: 12 h 12 min 29 s
